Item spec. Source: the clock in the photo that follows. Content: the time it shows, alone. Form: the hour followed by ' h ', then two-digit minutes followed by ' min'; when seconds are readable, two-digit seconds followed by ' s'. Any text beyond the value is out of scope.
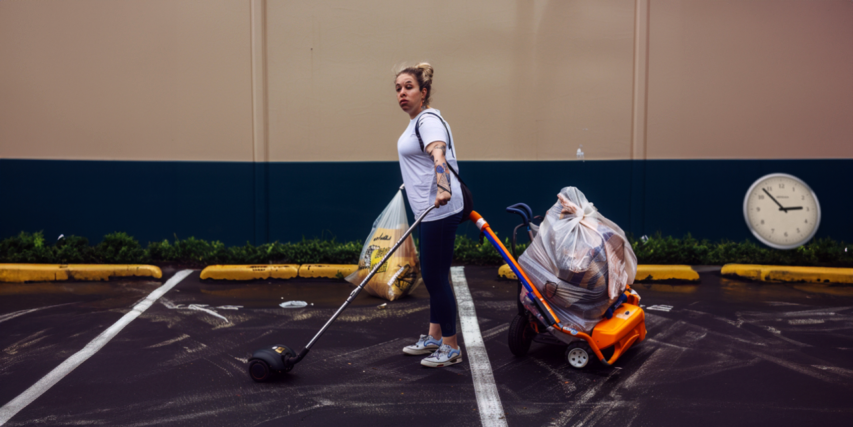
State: 2 h 53 min
